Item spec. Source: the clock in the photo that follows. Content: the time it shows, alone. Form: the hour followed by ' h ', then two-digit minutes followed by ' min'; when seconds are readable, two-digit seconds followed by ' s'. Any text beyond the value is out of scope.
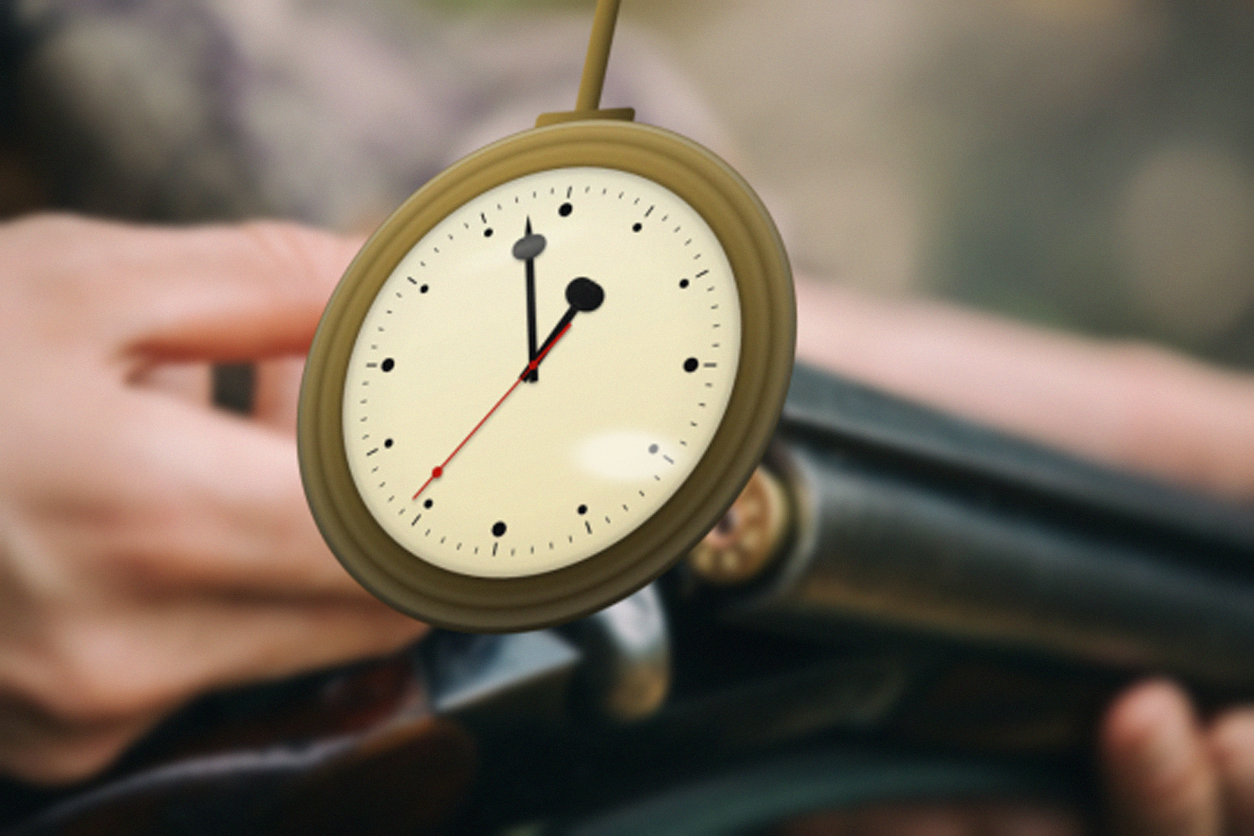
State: 12 h 57 min 36 s
